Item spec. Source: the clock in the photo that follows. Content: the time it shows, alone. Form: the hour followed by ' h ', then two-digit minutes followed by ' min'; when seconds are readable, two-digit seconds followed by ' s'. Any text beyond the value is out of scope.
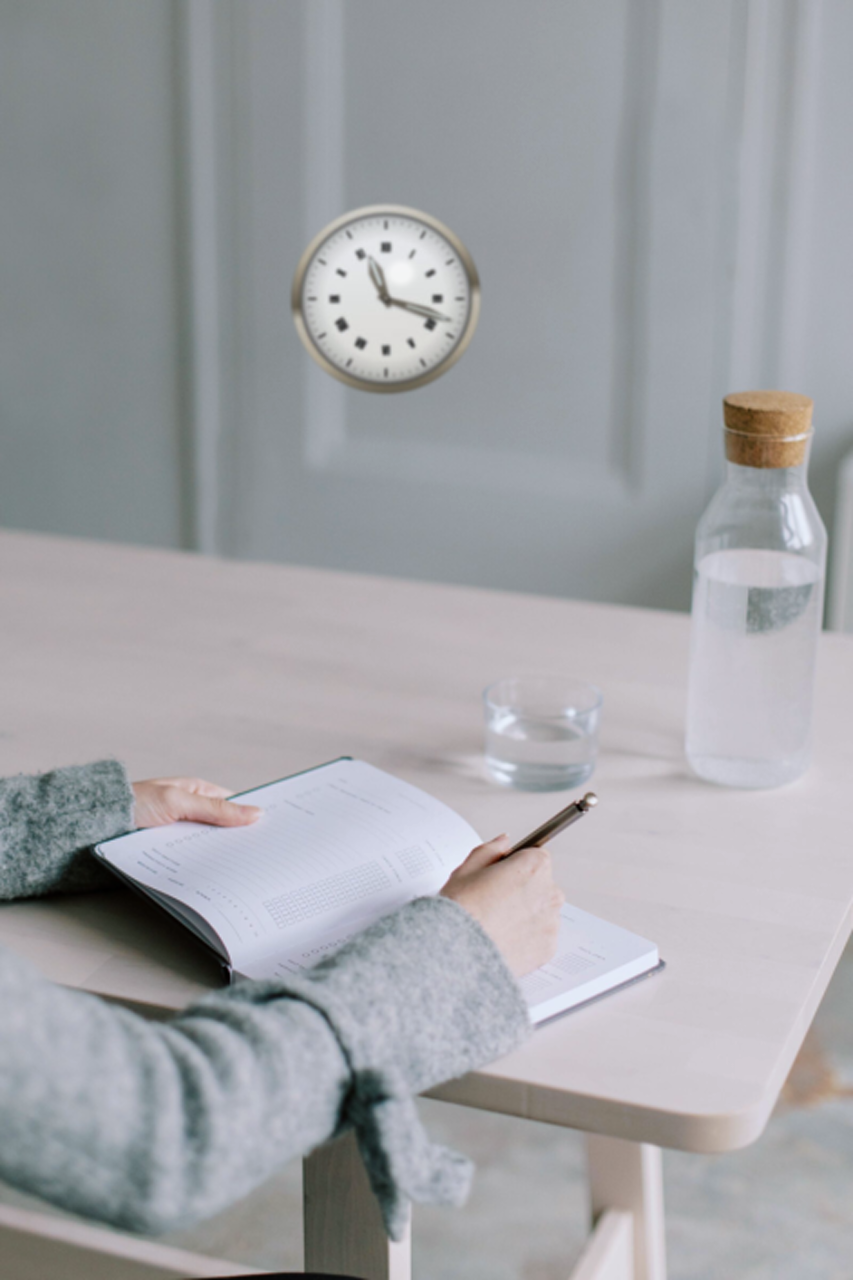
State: 11 h 18 min
